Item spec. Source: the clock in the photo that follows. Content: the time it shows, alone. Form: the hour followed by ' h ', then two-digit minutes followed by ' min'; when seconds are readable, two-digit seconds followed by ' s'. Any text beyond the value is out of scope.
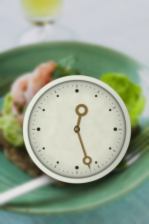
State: 12 h 27 min
